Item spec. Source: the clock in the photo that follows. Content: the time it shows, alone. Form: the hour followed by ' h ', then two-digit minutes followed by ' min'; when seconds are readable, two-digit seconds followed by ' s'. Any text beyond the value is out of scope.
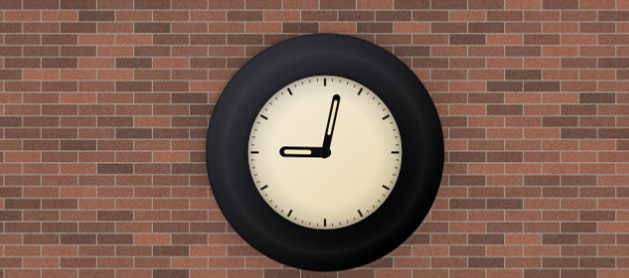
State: 9 h 02 min
